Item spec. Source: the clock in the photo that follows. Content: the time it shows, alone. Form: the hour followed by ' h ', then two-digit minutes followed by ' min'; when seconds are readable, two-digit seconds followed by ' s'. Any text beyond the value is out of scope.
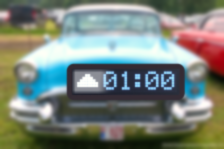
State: 1 h 00 min
